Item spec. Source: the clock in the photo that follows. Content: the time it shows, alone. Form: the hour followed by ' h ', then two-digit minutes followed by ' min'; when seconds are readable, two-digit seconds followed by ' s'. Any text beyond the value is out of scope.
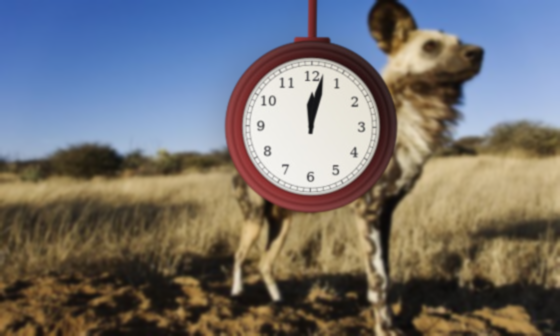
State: 12 h 02 min
